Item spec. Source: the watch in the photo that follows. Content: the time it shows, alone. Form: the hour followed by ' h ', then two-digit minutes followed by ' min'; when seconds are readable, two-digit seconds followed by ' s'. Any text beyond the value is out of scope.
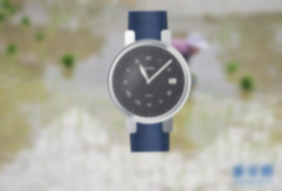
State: 11 h 08 min
